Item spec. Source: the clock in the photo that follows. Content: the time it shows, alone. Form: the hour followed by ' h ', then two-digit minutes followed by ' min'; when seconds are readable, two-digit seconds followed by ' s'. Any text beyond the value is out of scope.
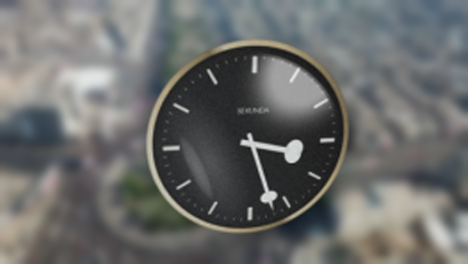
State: 3 h 27 min
